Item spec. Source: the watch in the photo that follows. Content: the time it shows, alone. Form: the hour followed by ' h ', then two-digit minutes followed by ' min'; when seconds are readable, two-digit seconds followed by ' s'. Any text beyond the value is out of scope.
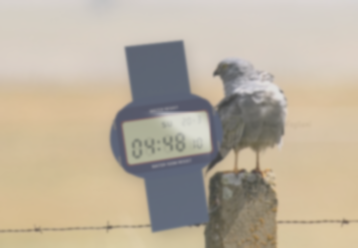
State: 4 h 48 min
